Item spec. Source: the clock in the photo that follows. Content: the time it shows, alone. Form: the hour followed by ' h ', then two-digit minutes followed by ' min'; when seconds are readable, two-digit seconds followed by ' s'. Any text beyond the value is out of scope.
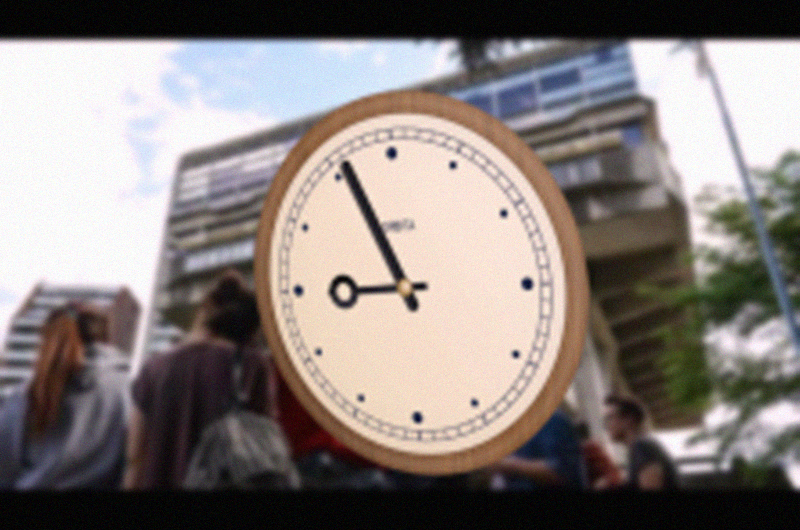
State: 8 h 56 min
